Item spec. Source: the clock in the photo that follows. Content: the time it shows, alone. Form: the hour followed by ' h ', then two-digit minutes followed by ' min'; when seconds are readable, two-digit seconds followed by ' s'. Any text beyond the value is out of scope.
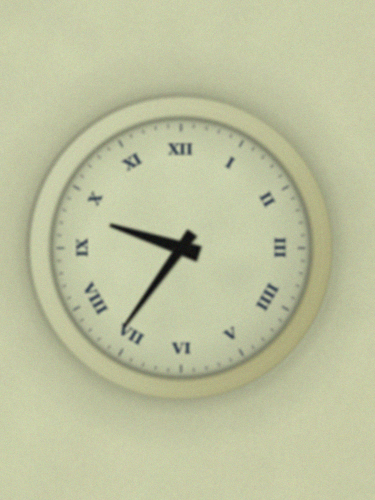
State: 9 h 36 min
